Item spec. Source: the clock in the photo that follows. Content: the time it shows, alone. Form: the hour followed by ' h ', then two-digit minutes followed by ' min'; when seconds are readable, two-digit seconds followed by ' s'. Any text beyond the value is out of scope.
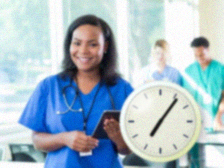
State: 7 h 06 min
